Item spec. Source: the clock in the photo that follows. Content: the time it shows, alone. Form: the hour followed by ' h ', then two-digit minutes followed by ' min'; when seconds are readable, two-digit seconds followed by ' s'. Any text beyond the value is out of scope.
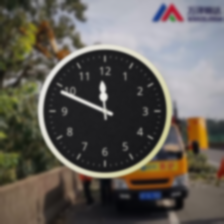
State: 11 h 49 min
